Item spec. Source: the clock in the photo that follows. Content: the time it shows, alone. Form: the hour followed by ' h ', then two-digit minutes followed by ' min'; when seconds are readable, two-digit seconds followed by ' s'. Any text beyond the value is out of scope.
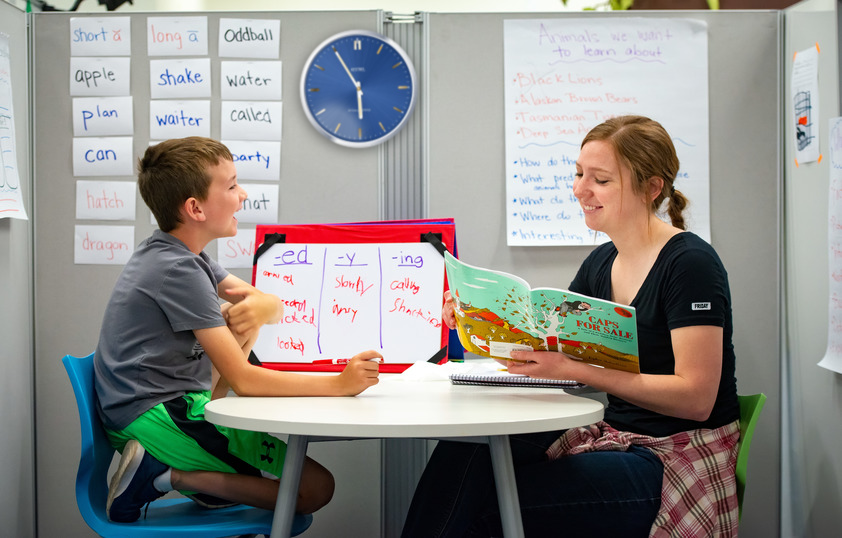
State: 5 h 55 min
